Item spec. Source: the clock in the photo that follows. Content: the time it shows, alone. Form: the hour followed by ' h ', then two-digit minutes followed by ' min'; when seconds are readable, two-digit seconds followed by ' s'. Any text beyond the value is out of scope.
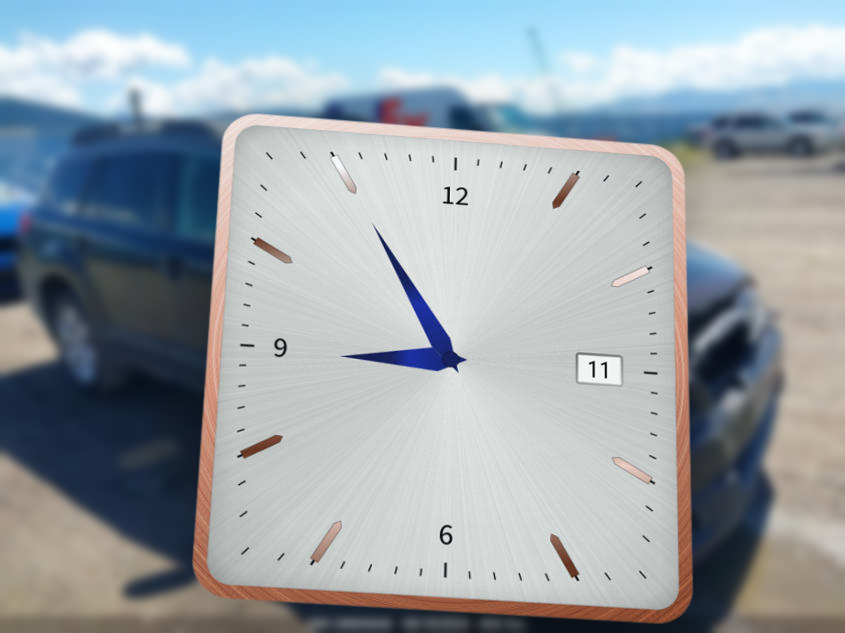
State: 8 h 55 min
